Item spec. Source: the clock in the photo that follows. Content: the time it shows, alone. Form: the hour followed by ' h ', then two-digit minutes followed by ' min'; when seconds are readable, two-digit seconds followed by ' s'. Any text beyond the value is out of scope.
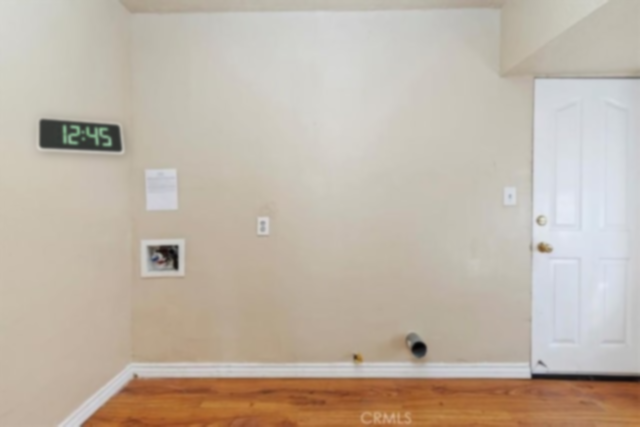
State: 12 h 45 min
